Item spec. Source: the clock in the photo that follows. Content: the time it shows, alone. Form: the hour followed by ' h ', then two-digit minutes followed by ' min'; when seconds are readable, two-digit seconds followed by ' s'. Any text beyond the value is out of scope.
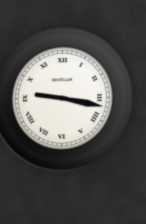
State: 9 h 17 min
